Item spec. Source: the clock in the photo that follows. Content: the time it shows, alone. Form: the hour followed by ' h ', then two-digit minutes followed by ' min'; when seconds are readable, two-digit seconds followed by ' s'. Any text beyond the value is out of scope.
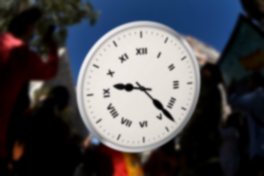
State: 9 h 23 min
